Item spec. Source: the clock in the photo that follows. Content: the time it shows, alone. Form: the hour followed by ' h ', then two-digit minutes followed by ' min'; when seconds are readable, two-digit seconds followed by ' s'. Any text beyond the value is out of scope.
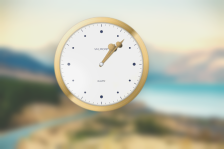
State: 1 h 07 min
